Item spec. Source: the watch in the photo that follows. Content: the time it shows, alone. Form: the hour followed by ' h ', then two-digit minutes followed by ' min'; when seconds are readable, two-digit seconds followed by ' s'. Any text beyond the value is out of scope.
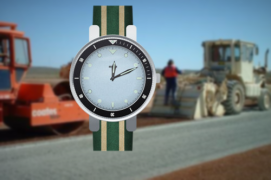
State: 12 h 11 min
